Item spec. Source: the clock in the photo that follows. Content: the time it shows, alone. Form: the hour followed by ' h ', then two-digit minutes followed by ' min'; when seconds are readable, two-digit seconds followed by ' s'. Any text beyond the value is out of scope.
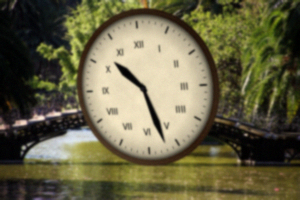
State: 10 h 27 min
